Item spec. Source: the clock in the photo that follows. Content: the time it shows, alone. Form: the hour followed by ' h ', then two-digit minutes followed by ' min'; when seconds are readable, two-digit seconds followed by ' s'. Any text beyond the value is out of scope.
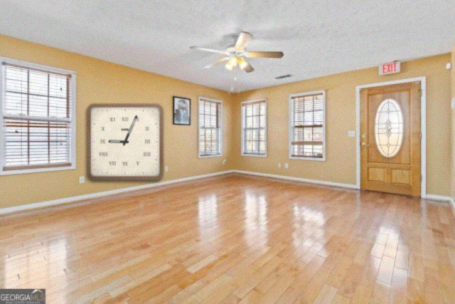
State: 9 h 04 min
